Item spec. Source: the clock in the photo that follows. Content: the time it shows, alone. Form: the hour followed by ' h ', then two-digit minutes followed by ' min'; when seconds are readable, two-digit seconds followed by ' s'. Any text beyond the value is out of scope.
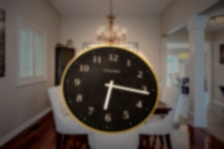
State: 6 h 16 min
